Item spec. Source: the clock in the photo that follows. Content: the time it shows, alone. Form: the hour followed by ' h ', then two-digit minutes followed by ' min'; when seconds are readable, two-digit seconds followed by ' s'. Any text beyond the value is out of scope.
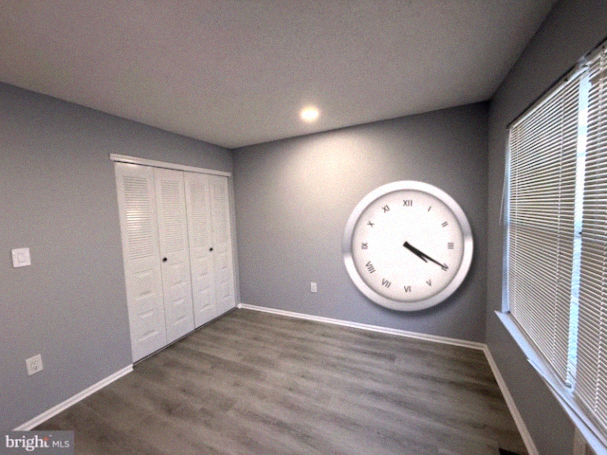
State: 4 h 20 min
